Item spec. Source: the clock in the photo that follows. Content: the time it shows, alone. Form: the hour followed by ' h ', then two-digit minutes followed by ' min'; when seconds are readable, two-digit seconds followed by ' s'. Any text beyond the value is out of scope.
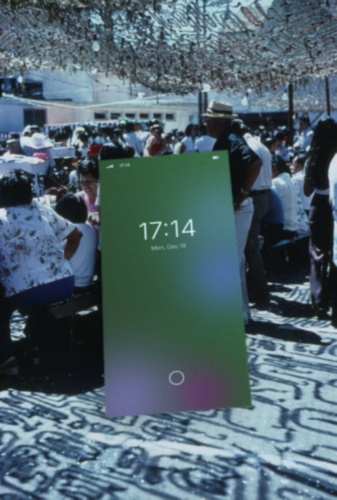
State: 17 h 14 min
